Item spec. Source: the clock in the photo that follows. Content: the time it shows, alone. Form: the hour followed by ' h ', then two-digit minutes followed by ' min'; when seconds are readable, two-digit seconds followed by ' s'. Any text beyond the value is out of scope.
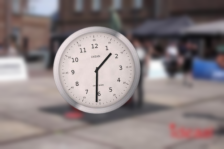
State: 1 h 31 min
